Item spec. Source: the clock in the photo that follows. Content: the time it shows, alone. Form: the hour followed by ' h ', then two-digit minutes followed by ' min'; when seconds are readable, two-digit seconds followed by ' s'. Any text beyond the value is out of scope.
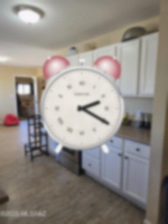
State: 2 h 20 min
